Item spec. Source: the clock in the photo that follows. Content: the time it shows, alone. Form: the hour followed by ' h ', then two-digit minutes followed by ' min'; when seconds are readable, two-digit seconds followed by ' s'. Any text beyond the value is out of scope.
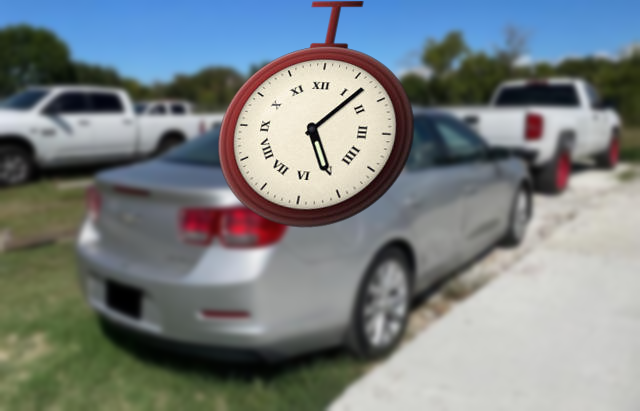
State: 5 h 07 min
